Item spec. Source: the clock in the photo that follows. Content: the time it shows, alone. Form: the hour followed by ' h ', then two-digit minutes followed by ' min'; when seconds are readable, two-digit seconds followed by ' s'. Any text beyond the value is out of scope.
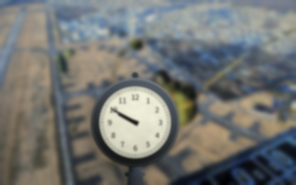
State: 9 h 50 min
